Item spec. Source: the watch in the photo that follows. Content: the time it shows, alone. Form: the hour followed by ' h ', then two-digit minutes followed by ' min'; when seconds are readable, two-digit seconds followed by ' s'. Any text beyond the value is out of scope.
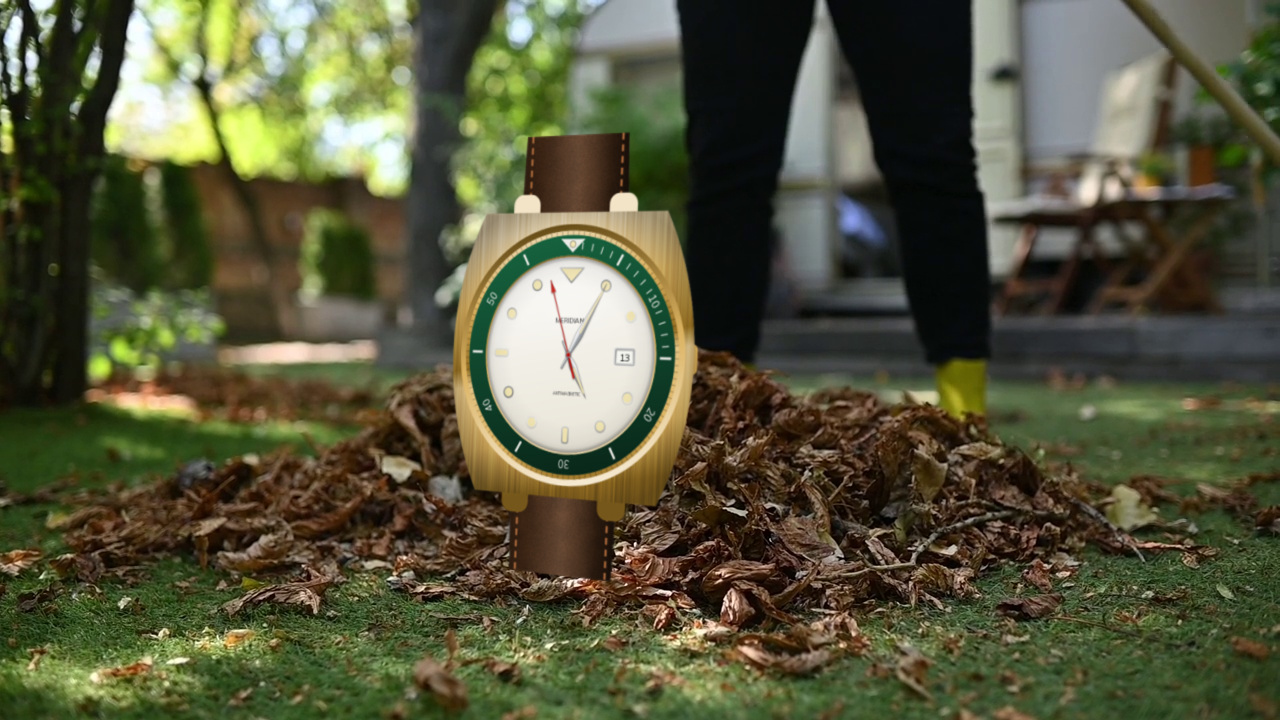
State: 5 h 04 min 57 s
